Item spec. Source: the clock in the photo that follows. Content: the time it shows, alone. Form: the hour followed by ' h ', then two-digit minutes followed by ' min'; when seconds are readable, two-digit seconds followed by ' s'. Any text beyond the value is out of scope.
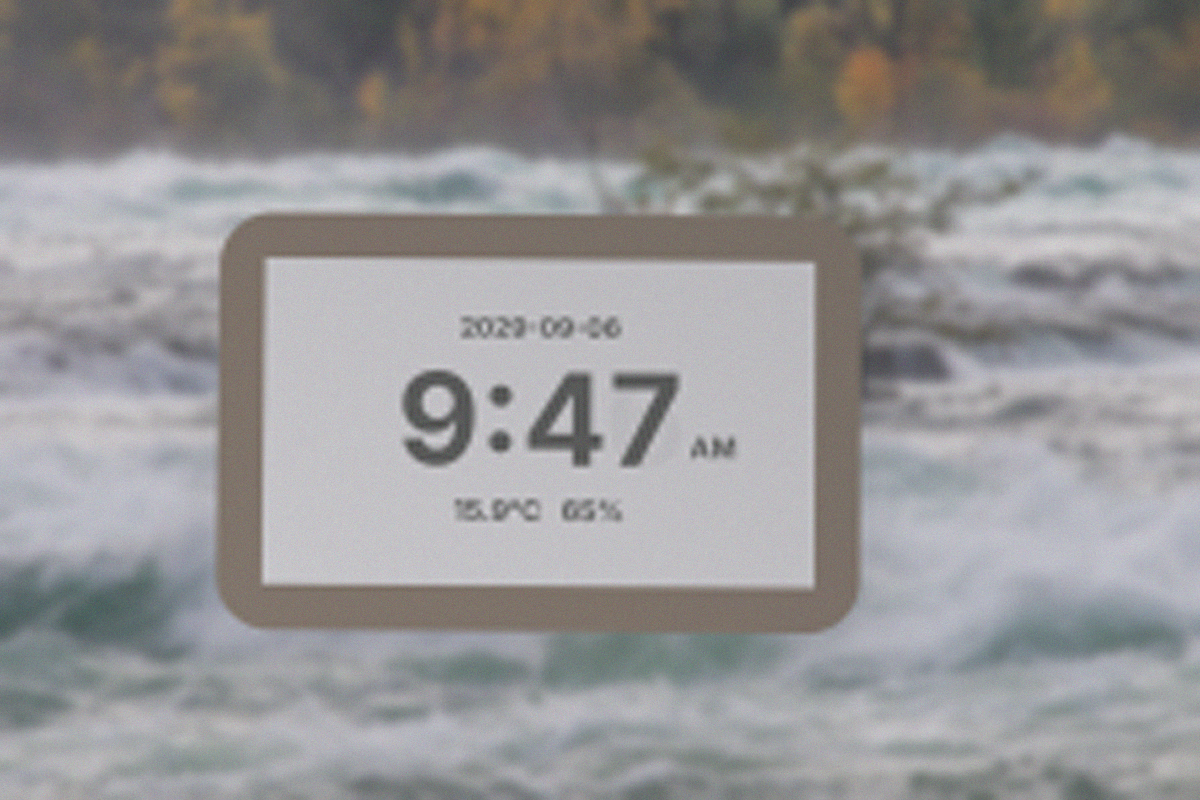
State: 9 h 47 min
